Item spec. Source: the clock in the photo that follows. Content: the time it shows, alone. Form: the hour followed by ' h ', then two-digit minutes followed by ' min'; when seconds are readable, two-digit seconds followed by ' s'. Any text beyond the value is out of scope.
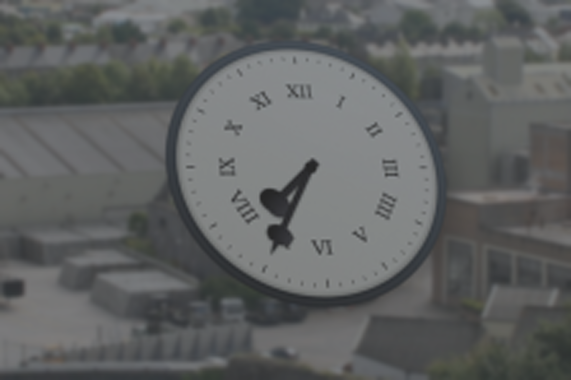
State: 7 h 35 min
